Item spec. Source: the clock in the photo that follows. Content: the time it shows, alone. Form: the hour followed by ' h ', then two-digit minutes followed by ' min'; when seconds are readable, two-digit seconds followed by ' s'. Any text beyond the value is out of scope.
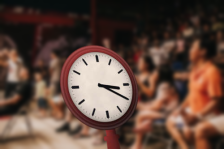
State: 3 h 20 min
